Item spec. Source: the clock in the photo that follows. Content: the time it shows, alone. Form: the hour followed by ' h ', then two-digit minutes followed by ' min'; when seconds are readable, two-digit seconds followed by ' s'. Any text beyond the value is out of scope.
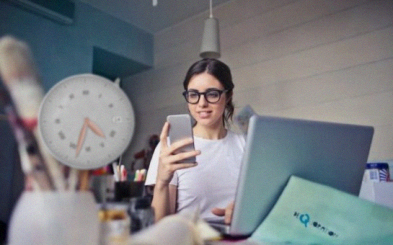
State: 4 h 33 min
